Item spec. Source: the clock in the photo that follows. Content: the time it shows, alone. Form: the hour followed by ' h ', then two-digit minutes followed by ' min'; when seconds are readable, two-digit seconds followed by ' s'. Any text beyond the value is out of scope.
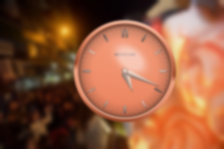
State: 5 h 19 min
